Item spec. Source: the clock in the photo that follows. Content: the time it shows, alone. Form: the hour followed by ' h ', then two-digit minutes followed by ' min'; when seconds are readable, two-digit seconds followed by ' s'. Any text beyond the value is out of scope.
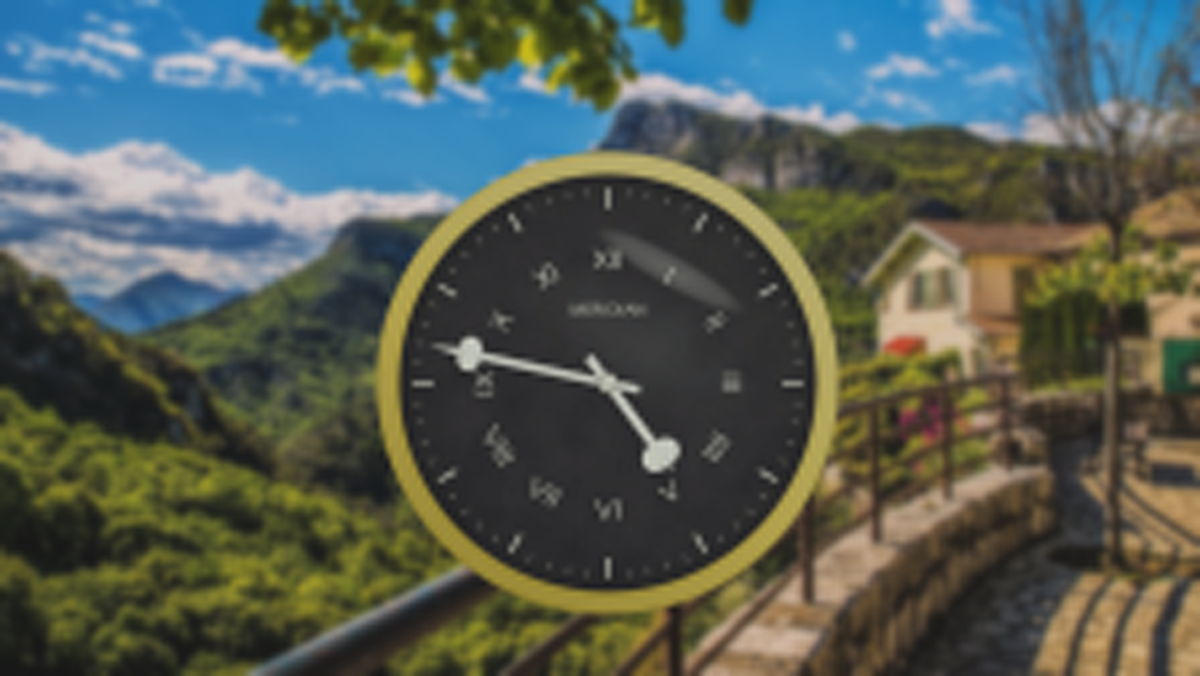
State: 4 h 47 min
